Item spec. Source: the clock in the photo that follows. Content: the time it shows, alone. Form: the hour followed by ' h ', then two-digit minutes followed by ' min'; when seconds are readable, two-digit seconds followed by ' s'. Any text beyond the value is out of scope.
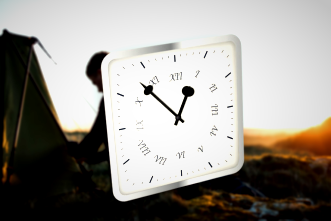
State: 12 h 53 min
